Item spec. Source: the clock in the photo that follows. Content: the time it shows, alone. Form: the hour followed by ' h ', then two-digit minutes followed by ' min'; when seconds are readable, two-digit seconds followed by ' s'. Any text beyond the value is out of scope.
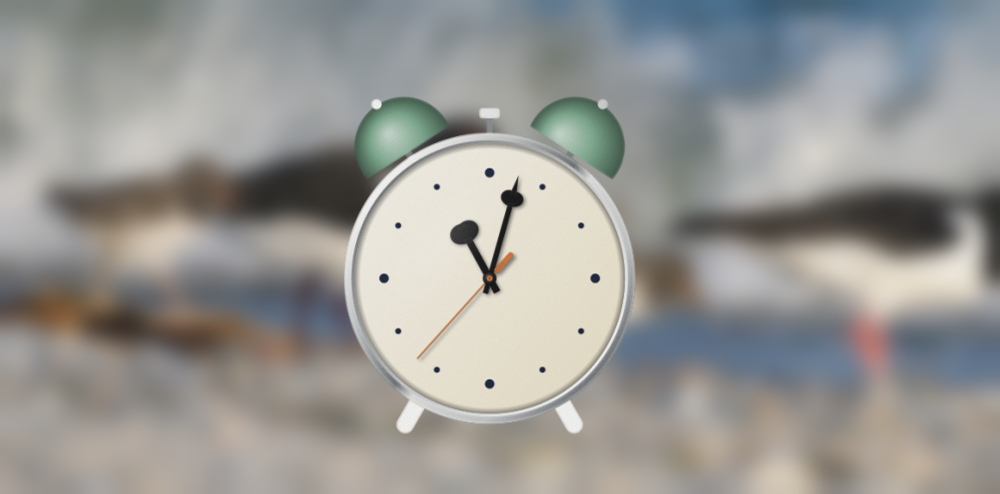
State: 11 h 02 min 37 s
